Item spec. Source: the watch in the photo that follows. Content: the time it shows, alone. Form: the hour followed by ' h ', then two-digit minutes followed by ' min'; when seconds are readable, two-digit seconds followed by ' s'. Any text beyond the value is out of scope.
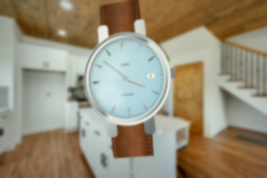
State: 3 h 52 min
